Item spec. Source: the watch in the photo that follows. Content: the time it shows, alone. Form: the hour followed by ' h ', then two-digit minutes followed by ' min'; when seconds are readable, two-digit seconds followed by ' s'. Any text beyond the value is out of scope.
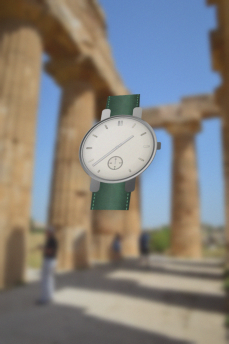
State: 1 h 38 min
